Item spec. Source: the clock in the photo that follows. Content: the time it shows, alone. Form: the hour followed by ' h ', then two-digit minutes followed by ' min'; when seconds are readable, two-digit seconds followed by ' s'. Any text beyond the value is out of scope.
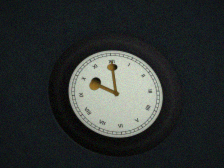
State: 10 h 00 min
